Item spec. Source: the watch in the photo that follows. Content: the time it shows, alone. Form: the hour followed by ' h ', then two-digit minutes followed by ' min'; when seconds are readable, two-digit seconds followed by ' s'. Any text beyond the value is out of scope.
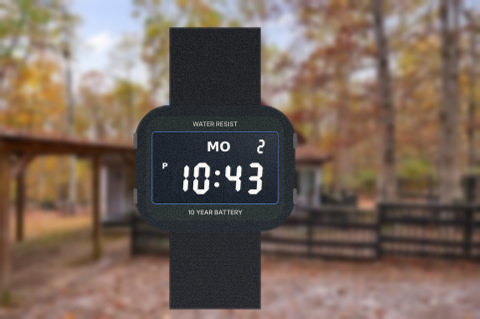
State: 10 h 43 min
